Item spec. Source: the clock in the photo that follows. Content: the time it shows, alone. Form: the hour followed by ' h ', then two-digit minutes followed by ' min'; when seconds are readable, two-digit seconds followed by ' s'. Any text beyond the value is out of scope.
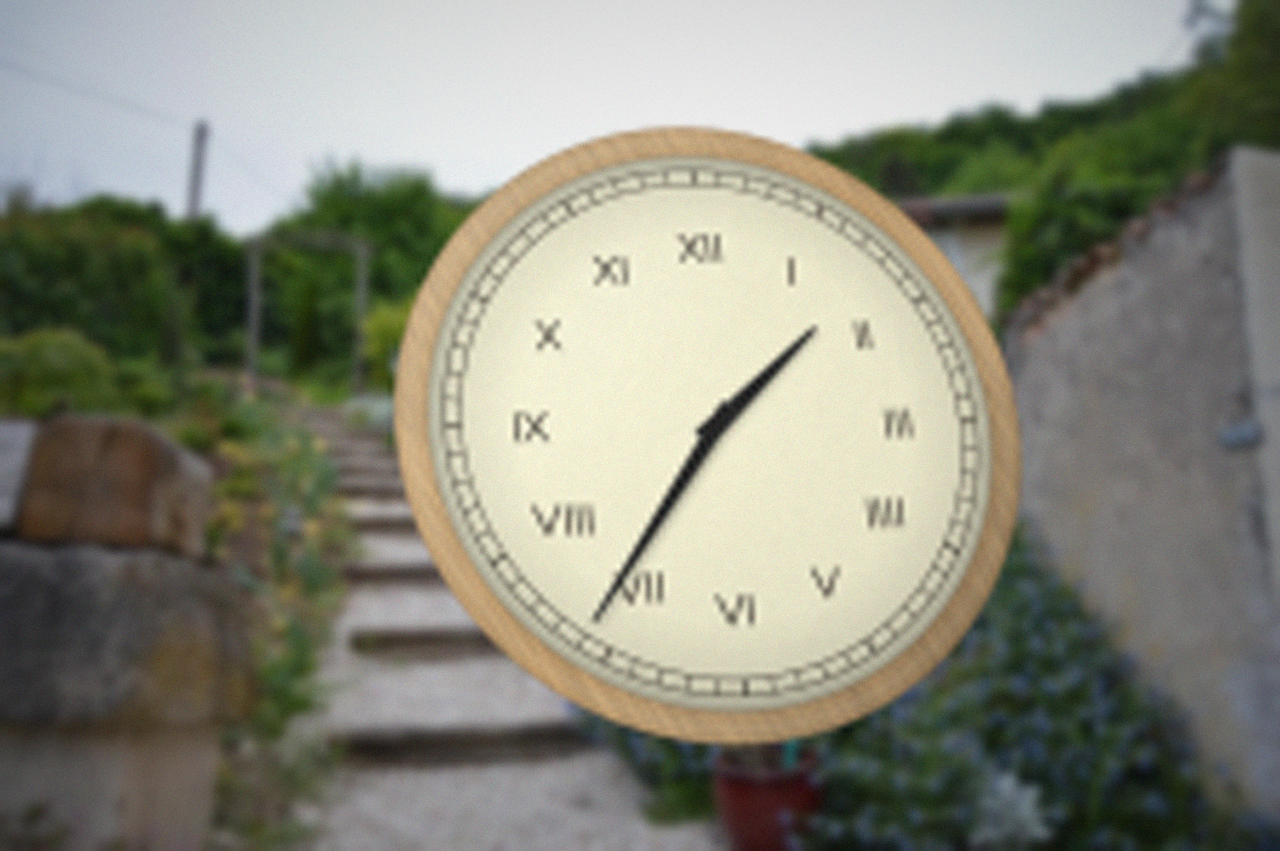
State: 1 h 36 min
